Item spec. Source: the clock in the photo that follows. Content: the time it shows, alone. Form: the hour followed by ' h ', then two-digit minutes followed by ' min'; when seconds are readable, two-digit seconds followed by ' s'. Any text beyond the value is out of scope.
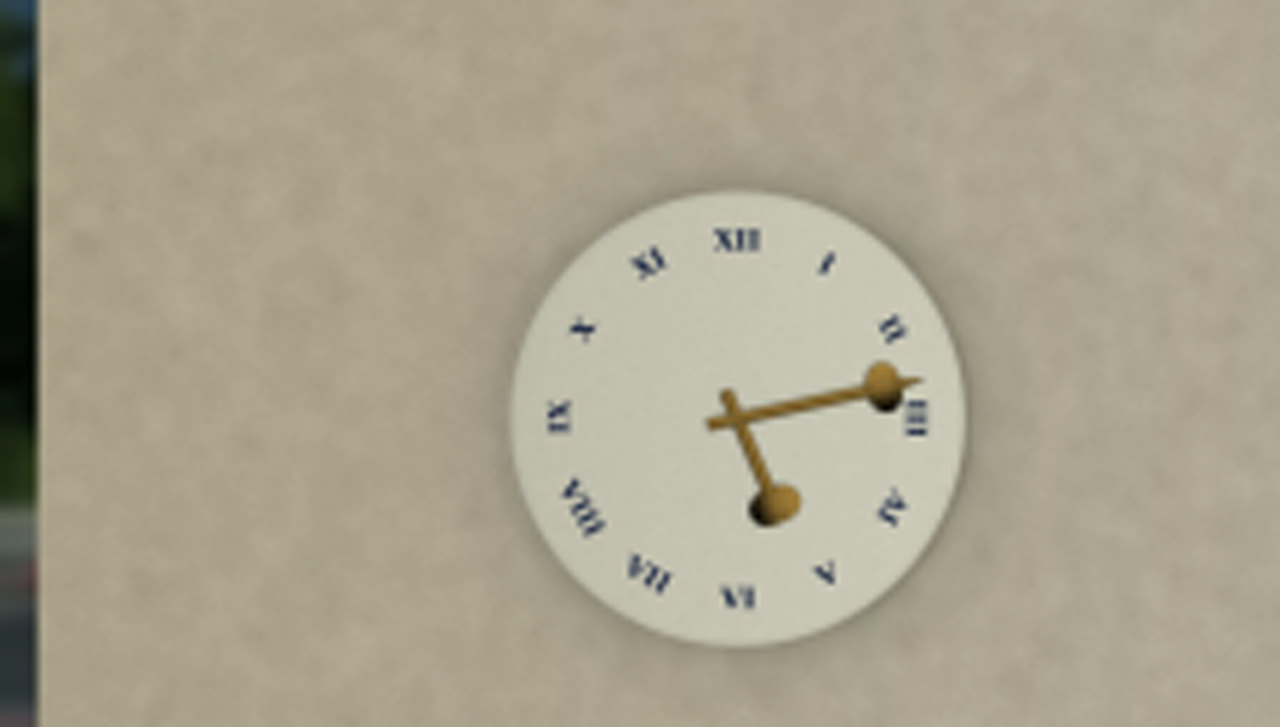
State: 5 h 13 min
